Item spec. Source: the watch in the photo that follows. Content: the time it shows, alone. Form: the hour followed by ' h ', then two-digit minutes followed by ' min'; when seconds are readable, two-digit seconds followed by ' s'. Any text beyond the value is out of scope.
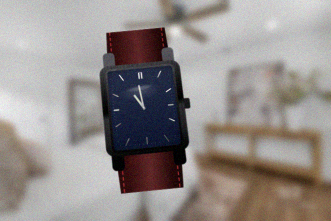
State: 10 h 59 min
